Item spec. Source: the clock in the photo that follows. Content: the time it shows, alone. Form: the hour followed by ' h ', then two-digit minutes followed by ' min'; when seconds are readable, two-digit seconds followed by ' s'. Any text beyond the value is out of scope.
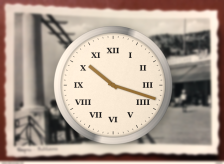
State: 10 h 18 min
